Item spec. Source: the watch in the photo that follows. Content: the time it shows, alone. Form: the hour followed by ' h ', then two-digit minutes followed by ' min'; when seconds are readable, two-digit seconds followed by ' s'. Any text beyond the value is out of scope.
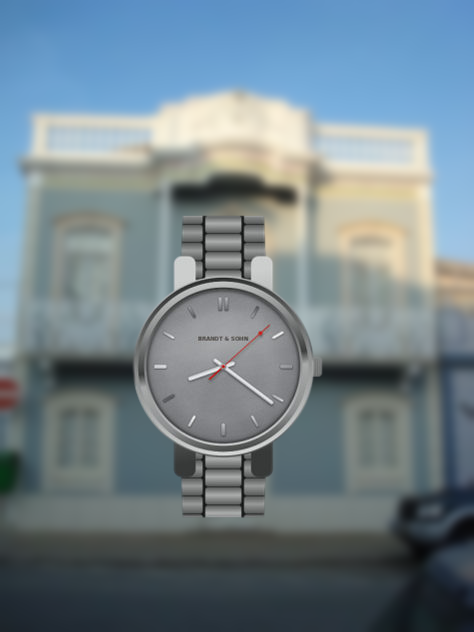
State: 8 h 21 min 08 s
